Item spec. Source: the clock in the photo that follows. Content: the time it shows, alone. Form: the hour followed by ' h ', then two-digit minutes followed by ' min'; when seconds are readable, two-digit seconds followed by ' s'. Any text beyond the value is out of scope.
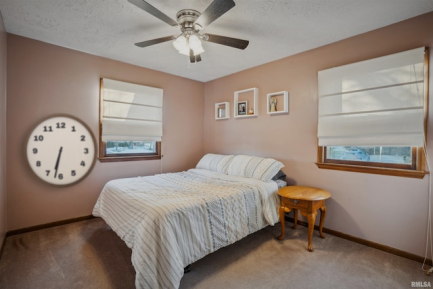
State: 6 h 32 min
